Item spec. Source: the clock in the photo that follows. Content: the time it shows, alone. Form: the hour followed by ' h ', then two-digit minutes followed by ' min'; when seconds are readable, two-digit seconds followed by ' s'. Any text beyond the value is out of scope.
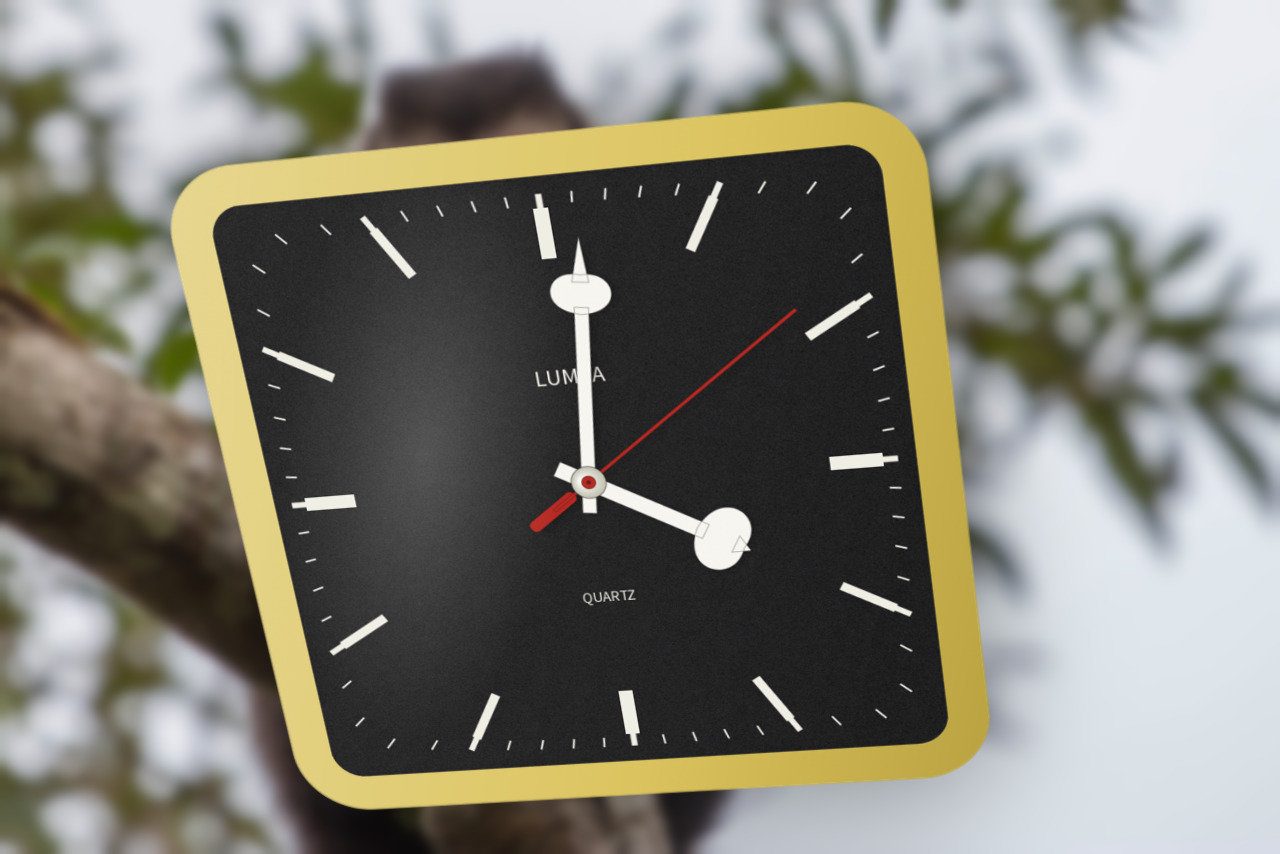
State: 4 h 01 min 09 s
